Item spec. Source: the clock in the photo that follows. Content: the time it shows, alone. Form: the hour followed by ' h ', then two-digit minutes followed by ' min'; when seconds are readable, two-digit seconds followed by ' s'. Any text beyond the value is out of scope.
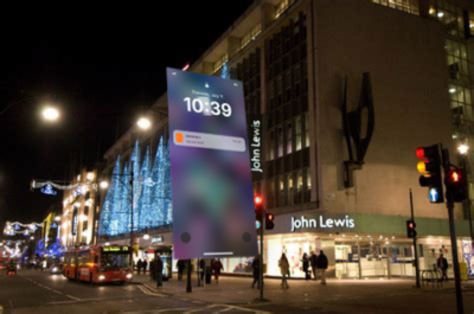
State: 10 h 39 min
